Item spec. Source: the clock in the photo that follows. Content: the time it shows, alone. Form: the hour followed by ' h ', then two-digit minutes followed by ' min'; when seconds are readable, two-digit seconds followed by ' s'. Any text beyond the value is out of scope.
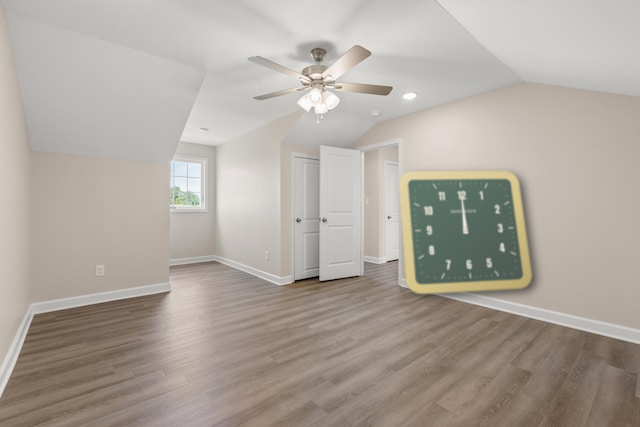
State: 12 h 00 min
